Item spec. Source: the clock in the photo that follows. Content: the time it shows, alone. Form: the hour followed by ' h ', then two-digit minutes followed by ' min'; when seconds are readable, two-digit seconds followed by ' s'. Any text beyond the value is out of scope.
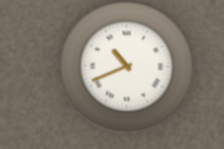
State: 10 h 41 min
